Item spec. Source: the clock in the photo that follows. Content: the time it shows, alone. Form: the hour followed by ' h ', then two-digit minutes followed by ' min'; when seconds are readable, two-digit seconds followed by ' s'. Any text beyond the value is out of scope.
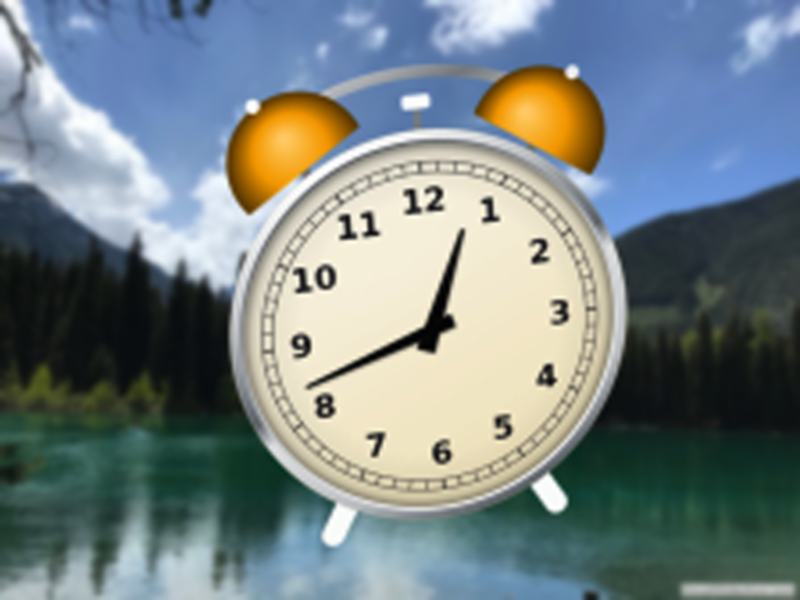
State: 12 h 42 min
